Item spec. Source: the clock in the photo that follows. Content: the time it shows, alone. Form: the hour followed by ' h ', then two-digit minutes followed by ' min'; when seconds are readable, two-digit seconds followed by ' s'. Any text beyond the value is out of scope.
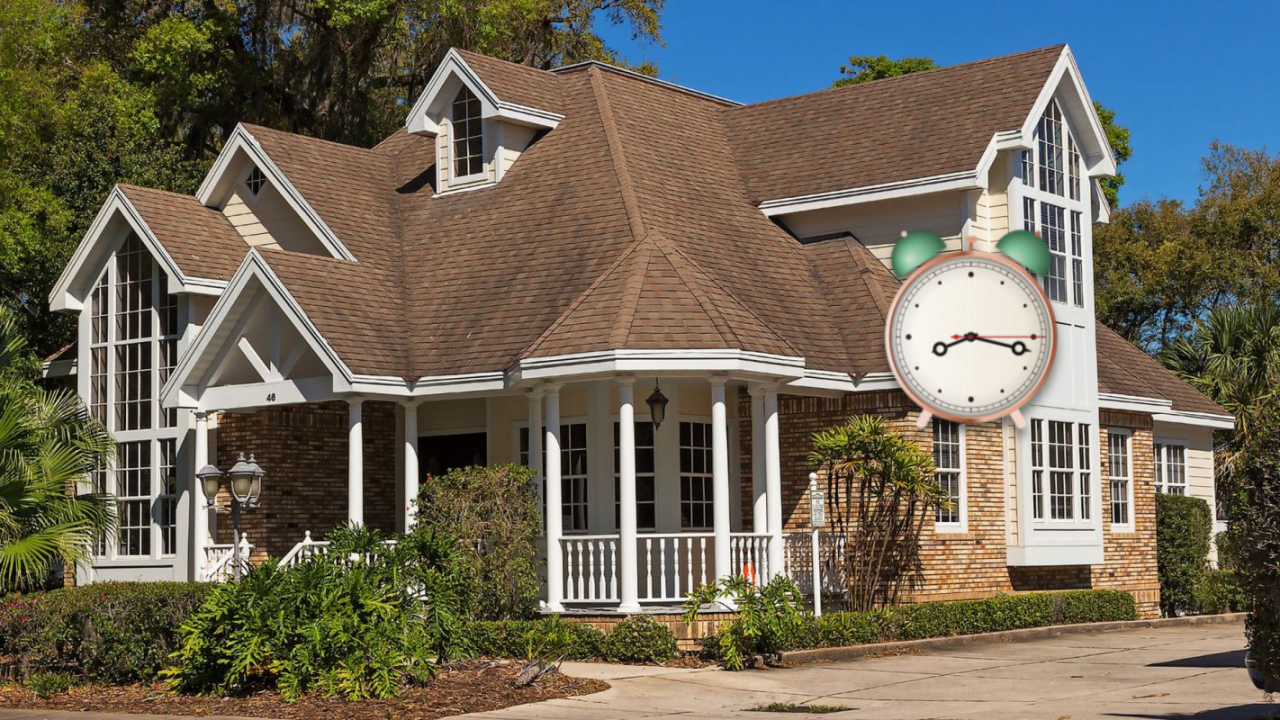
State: 8 h 17 min 15 s
